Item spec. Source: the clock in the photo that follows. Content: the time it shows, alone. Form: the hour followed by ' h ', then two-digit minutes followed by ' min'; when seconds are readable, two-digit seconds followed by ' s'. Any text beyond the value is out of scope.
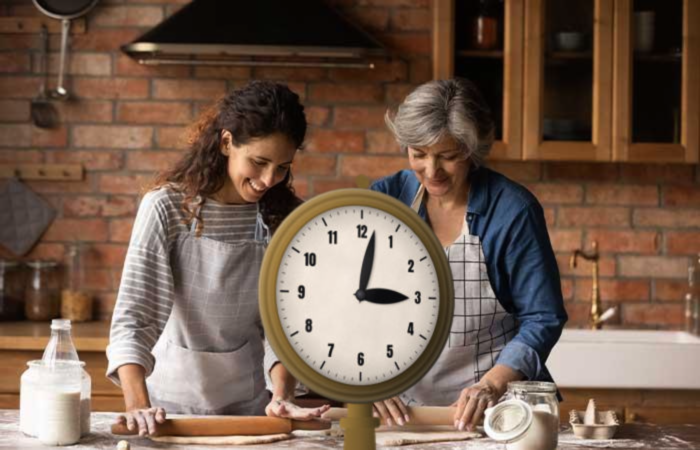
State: 3 h 02 min
